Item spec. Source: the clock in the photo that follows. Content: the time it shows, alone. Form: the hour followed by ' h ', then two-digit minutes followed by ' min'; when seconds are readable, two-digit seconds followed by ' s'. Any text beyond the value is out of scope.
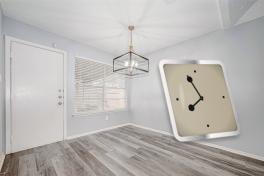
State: 7 h 56 min
